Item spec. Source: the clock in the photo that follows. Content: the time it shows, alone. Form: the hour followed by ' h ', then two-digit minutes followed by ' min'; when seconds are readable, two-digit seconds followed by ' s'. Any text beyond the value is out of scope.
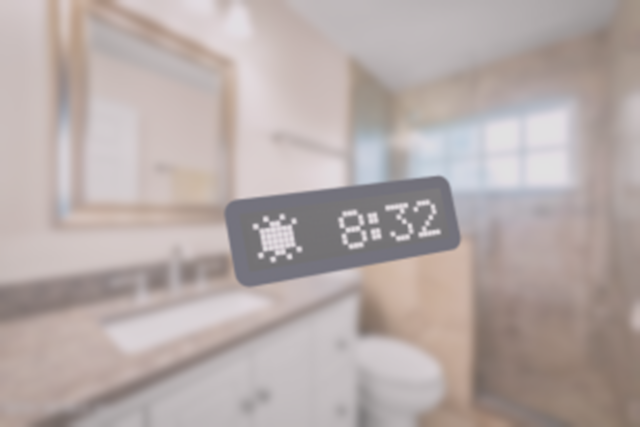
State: 8 h 32 min
